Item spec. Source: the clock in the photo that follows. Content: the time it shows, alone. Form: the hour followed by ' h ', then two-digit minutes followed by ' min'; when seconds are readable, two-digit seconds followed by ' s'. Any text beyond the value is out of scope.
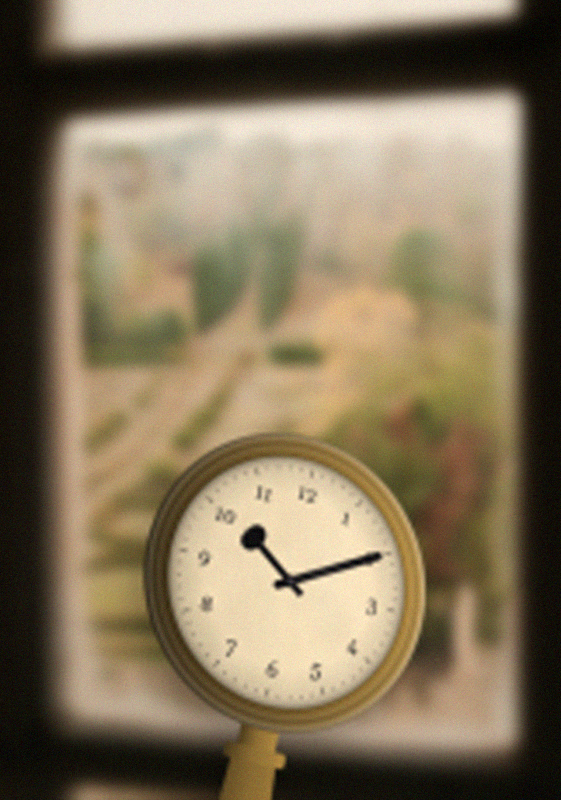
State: 10 h 10 min
